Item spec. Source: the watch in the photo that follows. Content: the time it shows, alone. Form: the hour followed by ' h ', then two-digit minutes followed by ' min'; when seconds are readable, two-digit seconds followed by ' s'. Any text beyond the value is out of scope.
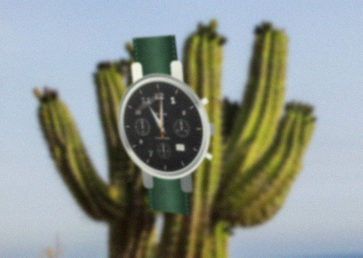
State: 11 h 01 min
